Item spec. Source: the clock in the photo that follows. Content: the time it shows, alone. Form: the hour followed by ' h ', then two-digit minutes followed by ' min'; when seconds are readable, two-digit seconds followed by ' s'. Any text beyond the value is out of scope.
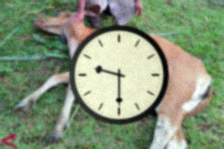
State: 9 h 30 min
